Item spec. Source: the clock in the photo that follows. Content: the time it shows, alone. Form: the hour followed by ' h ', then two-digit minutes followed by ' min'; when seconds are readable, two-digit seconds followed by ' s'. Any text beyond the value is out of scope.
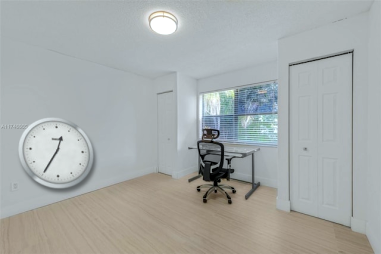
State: 12 h 35 min
